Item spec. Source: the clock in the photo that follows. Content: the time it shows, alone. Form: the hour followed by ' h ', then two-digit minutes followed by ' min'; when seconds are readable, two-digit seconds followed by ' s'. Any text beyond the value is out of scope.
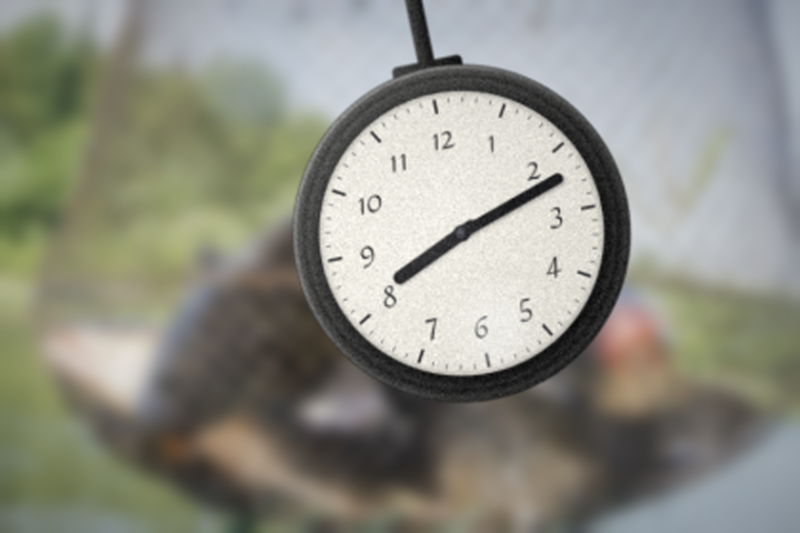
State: 8 h 12 min
